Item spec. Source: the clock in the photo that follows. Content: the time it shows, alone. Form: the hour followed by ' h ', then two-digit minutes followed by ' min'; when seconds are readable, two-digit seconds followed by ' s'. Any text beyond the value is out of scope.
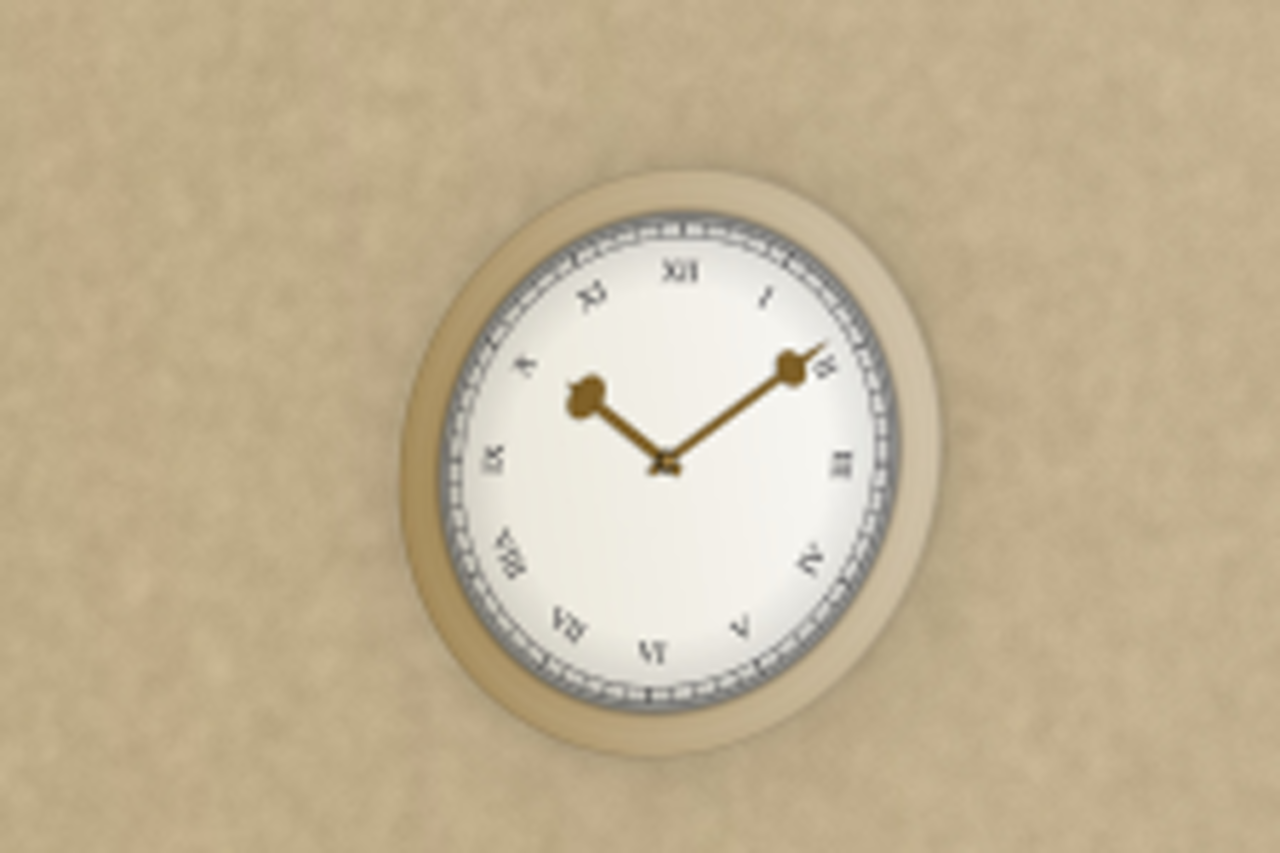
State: 10 h 09 min
